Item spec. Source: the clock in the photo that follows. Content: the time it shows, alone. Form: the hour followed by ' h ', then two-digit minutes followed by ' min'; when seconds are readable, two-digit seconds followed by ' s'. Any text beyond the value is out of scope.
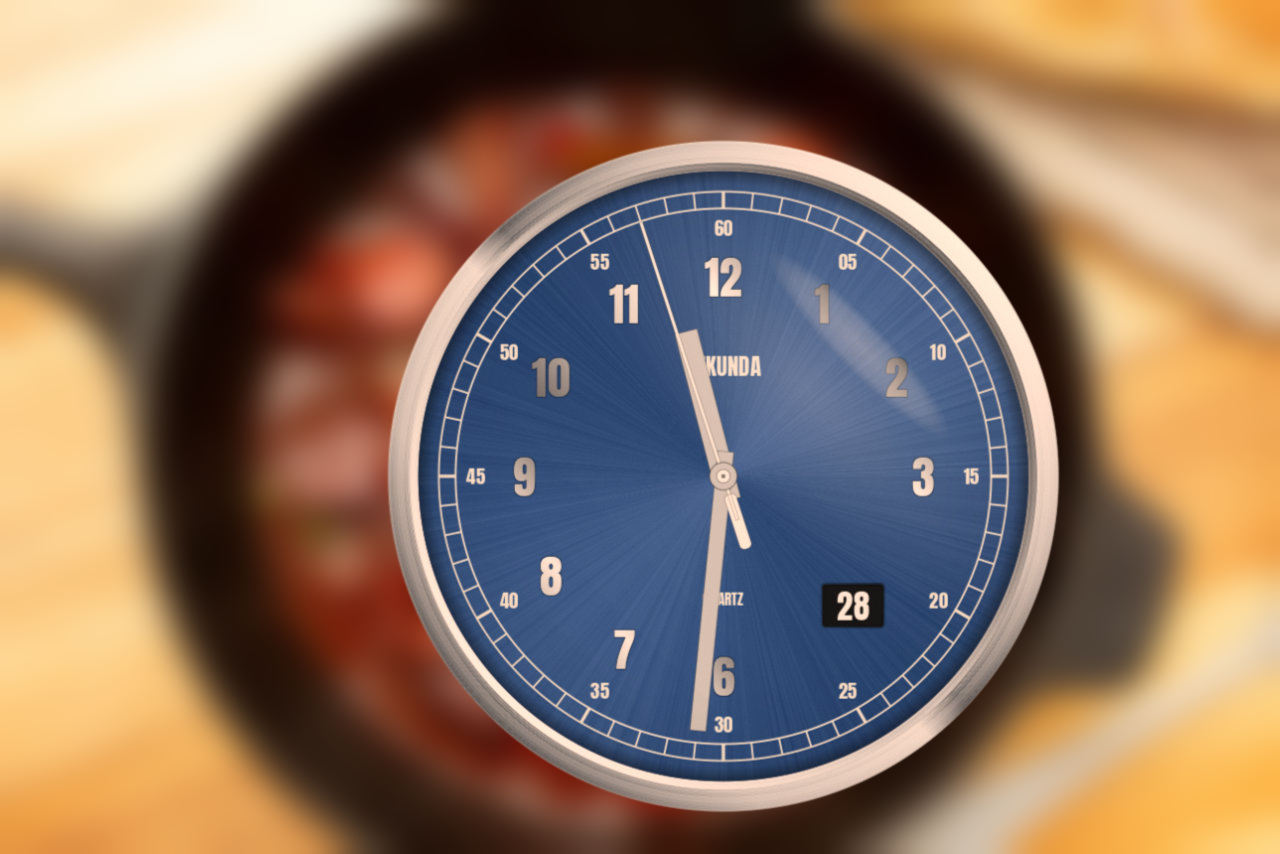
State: 11 h 30 min 57 s
